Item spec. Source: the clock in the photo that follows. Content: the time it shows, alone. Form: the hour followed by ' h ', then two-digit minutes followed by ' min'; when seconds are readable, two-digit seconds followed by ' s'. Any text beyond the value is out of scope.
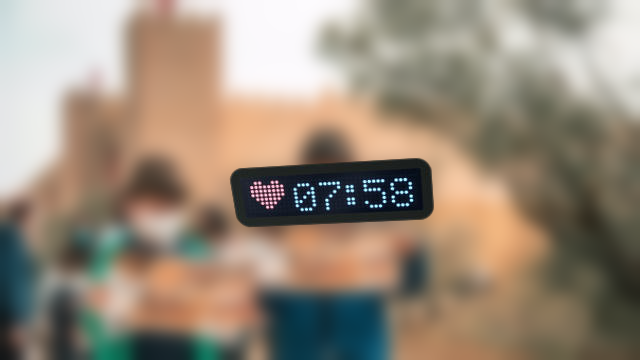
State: 7 h 58 min
